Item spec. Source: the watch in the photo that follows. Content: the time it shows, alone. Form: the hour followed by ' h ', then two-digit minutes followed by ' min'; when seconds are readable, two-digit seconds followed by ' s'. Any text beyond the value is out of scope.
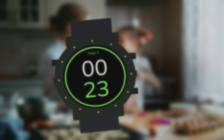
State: 0 h 23 min
